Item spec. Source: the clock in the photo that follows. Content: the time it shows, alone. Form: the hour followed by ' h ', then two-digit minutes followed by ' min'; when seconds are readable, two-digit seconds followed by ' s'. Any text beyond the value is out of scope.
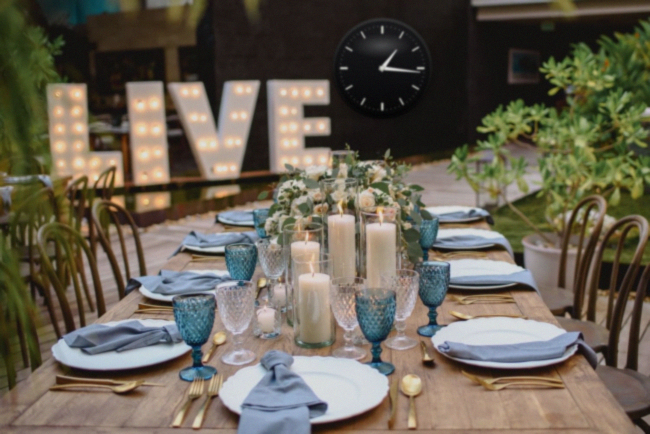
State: 1 h 16 min
